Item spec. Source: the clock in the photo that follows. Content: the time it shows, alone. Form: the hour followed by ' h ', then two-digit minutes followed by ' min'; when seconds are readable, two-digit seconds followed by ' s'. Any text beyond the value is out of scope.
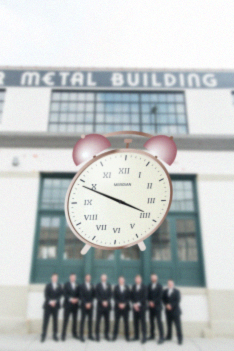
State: 3 h 49 min
